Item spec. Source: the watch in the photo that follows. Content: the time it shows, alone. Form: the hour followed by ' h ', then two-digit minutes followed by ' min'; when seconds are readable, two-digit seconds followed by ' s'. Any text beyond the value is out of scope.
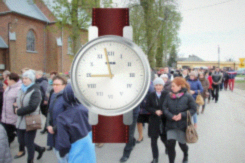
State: 8 h 58 min
